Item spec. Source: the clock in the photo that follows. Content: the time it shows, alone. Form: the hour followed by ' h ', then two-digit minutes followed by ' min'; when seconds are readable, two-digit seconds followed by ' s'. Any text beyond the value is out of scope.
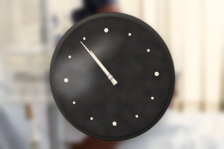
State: 10 h 54 min
